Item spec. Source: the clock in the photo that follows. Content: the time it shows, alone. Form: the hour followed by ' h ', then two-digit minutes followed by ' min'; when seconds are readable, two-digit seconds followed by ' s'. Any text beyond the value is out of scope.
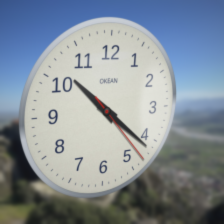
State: 10 h 21 min 23 s
